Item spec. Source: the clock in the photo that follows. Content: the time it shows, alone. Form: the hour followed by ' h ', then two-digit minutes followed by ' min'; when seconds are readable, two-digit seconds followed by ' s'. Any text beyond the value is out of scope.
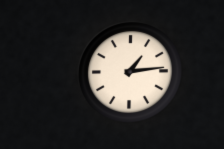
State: 1 h 14 min
